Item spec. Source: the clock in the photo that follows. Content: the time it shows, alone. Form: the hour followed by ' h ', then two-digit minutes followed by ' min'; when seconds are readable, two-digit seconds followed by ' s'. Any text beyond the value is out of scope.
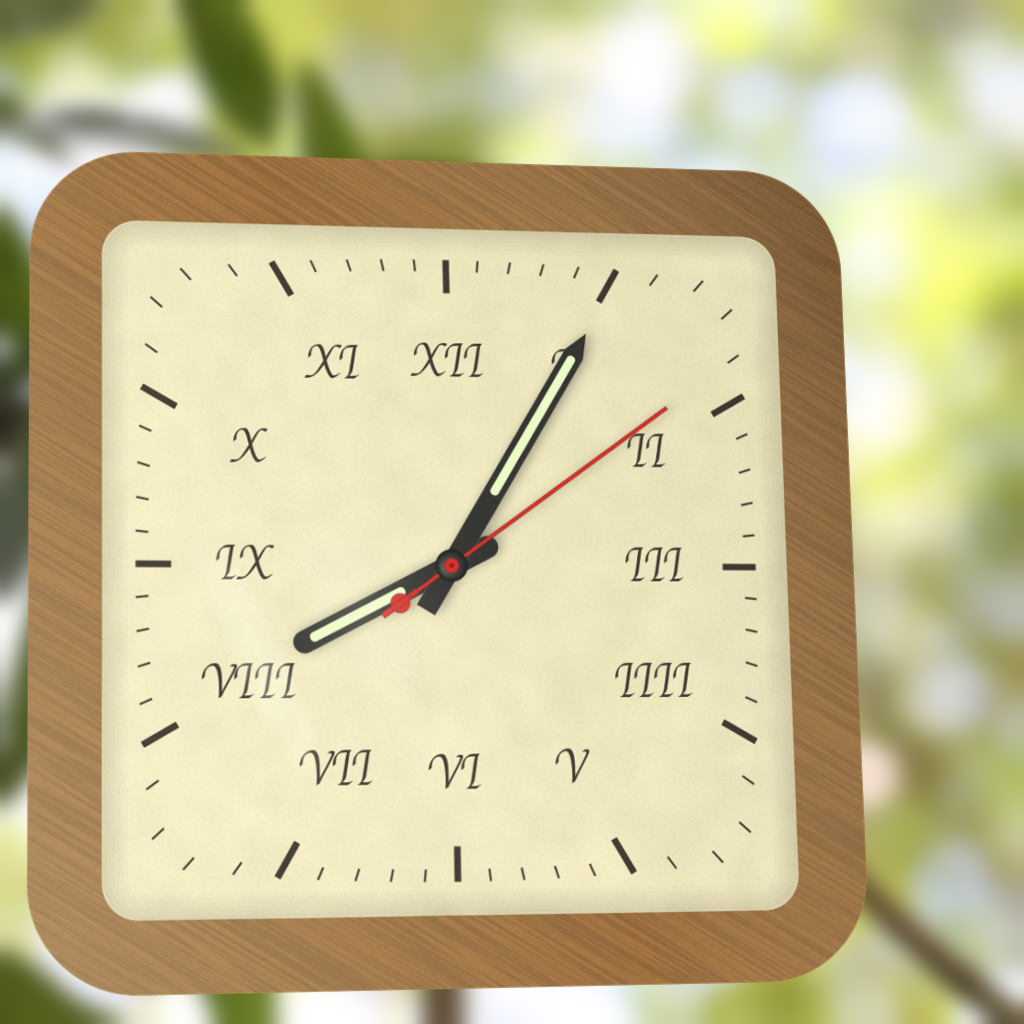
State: 8 h 05 min 09 s
